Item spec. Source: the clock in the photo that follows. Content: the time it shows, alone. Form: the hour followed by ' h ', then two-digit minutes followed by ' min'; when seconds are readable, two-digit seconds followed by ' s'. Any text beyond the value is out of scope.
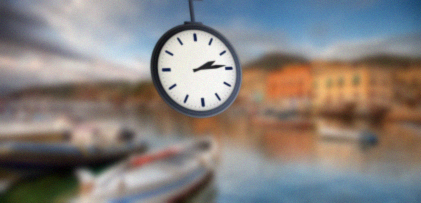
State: 2 h 14 min
